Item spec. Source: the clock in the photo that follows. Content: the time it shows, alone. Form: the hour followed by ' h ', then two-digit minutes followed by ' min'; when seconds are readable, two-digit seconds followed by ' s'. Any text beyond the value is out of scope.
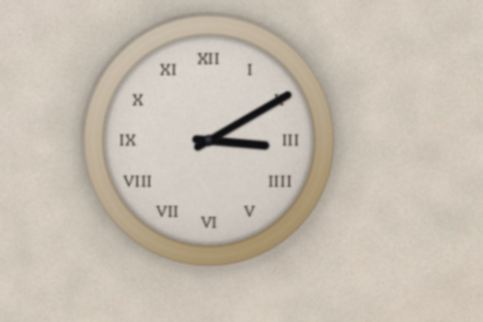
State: 3 h 10 min
